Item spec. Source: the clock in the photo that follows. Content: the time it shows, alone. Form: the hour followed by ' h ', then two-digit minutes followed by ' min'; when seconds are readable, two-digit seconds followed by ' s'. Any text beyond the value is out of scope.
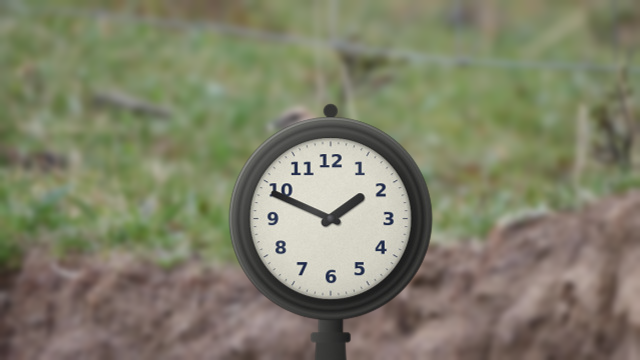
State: 1 h 49 min
